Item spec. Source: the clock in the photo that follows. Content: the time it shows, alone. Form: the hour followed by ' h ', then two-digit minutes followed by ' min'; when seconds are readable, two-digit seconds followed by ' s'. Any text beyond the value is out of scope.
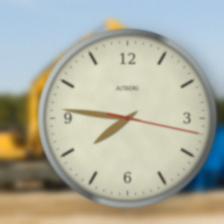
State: 7 h 46 min 17 s
